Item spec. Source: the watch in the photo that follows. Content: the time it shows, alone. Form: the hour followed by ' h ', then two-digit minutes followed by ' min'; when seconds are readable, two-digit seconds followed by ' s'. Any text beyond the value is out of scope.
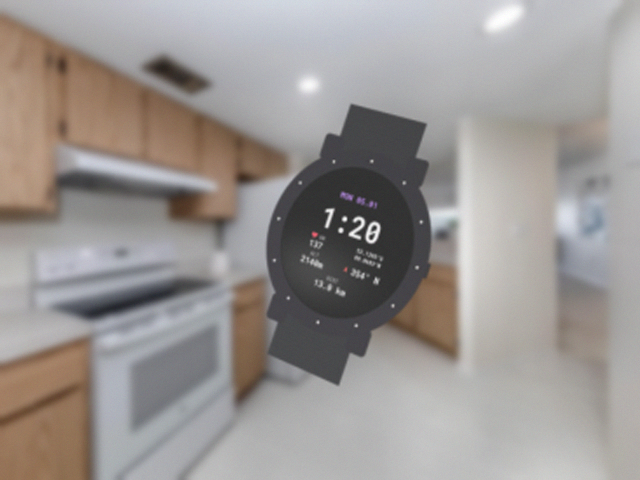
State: 1 h 20 min
